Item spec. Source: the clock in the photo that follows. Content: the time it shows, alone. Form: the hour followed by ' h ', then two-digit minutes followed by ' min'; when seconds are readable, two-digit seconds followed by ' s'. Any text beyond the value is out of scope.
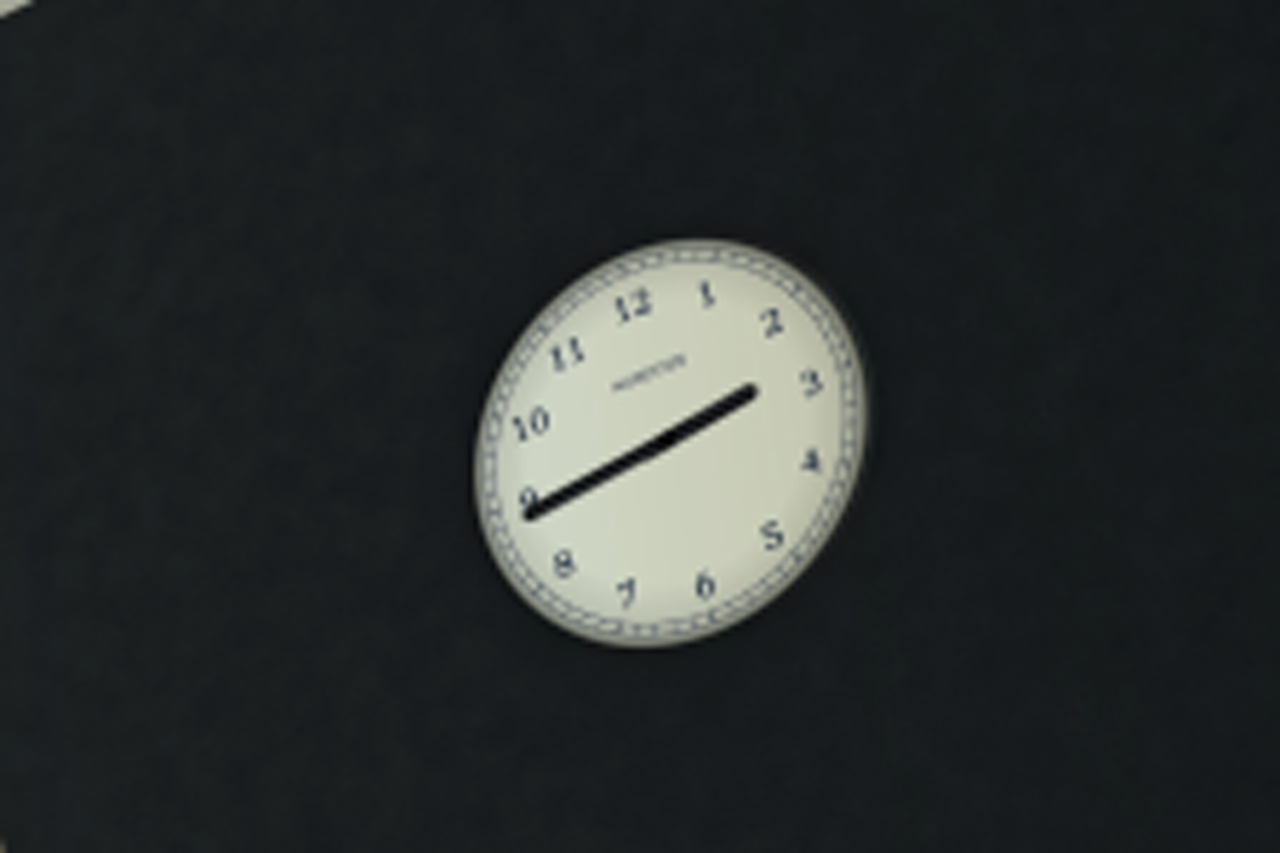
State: 2 h 44 min
